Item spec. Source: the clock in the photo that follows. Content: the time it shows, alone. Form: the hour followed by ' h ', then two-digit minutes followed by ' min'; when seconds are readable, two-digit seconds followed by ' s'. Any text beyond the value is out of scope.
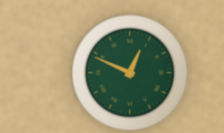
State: 12 h 49 min
